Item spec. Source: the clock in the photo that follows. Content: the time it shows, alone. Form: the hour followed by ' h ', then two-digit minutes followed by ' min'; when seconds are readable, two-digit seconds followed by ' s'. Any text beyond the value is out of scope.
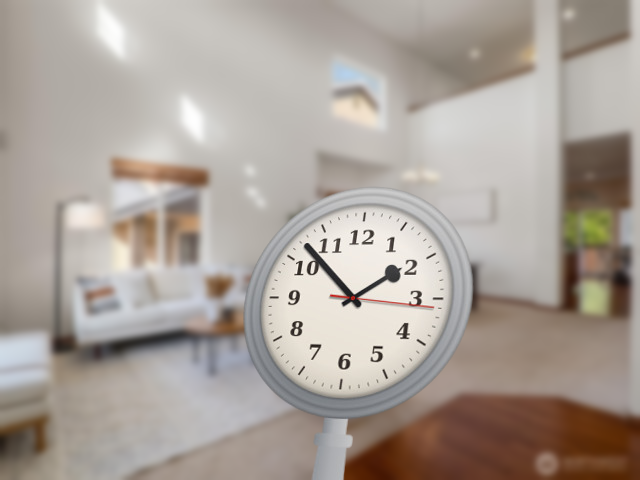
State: 1 h 52 min 16 s
